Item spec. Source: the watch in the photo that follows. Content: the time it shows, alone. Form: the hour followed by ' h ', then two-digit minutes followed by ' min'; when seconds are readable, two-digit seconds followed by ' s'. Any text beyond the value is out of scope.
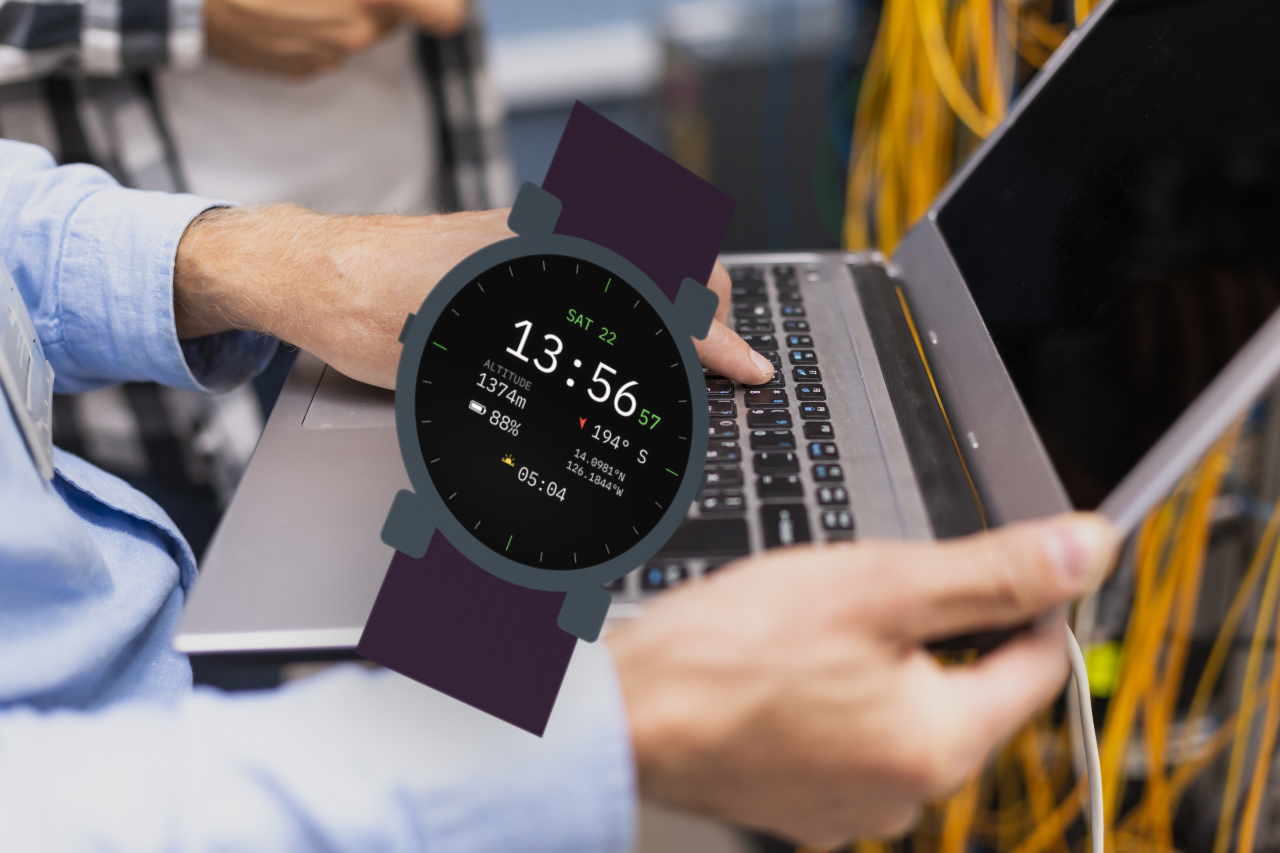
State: 13 h 56 min 57 s
